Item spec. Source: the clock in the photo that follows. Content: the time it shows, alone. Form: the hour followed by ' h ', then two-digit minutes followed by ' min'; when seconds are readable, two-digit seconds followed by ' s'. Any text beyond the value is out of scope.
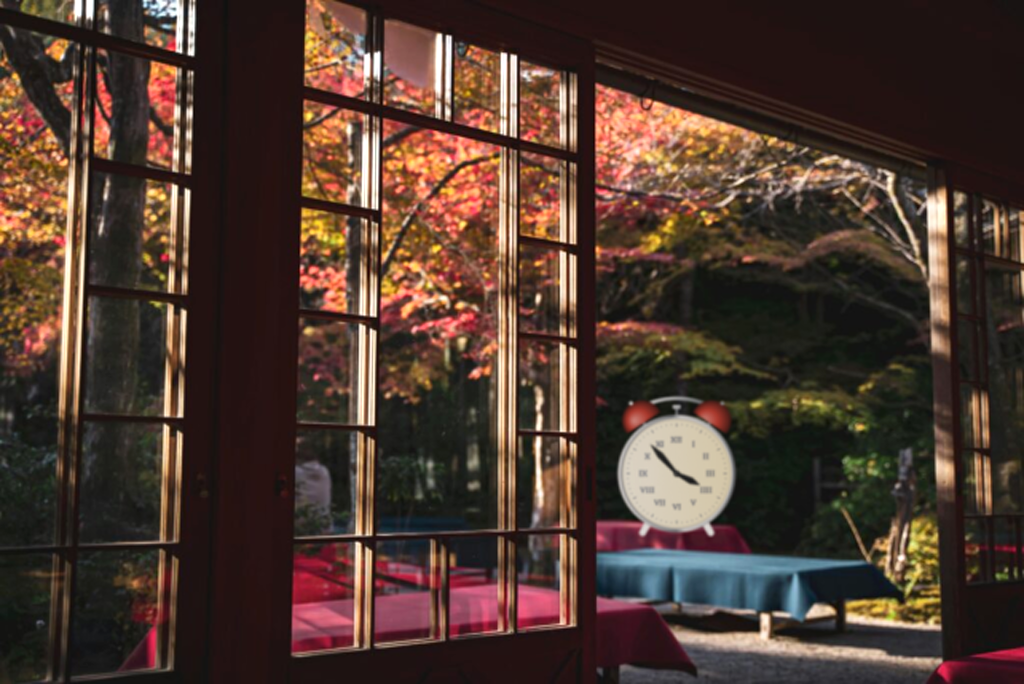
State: 3 h 53 min
